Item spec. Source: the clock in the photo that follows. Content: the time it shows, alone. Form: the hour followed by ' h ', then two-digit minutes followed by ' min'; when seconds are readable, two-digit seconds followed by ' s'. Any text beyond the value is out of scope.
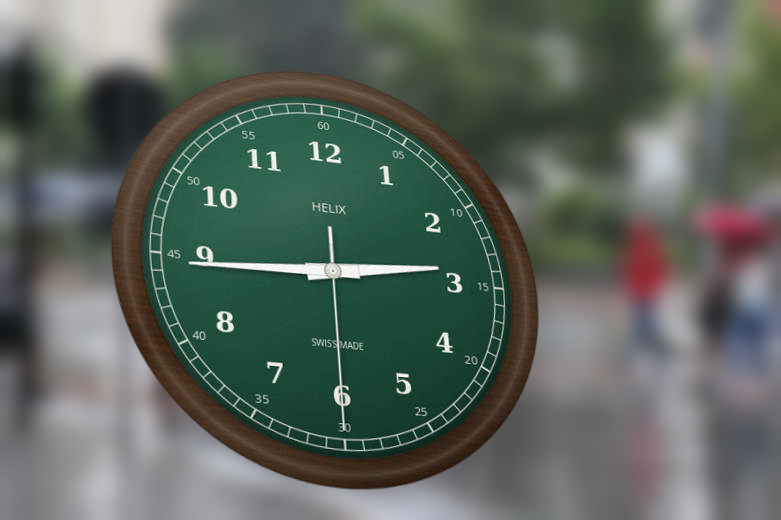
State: 2 h 44 min 30 s
